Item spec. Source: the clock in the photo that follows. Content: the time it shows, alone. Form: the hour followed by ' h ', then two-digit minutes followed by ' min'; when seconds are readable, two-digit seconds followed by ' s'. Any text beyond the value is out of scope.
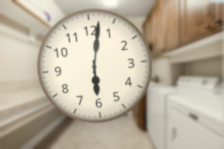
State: 6 h 02 min
